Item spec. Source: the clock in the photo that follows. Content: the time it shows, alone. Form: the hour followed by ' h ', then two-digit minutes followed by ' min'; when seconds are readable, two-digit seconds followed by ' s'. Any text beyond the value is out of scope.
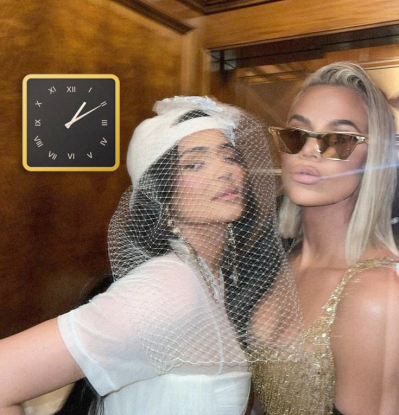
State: 1 h 10 min
